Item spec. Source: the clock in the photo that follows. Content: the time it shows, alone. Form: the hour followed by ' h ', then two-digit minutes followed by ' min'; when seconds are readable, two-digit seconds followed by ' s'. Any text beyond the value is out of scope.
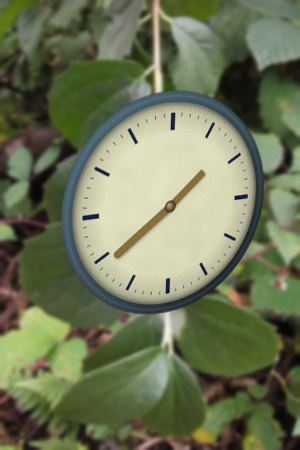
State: 1 h 39 min
